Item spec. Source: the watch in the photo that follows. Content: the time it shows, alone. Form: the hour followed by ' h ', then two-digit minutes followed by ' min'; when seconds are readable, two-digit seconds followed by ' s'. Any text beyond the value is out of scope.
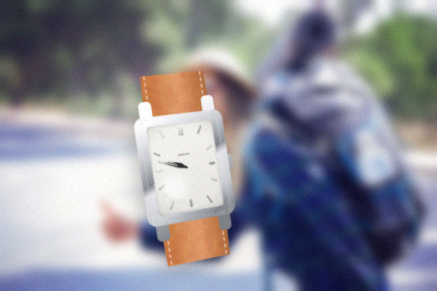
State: 9 h 48 min
